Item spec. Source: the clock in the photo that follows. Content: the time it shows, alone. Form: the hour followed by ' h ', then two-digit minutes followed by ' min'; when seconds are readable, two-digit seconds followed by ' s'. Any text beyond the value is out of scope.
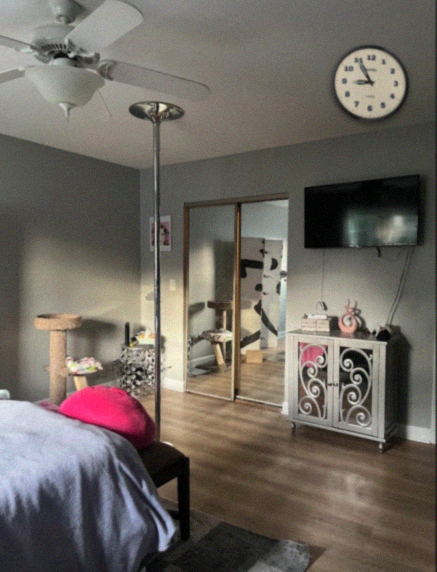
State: 8 h 55 min
